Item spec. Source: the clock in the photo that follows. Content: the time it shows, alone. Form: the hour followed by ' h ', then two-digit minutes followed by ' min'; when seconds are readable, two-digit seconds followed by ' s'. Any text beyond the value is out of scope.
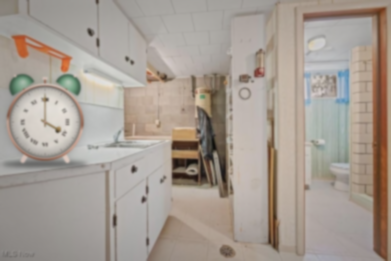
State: 4 h 00 min
